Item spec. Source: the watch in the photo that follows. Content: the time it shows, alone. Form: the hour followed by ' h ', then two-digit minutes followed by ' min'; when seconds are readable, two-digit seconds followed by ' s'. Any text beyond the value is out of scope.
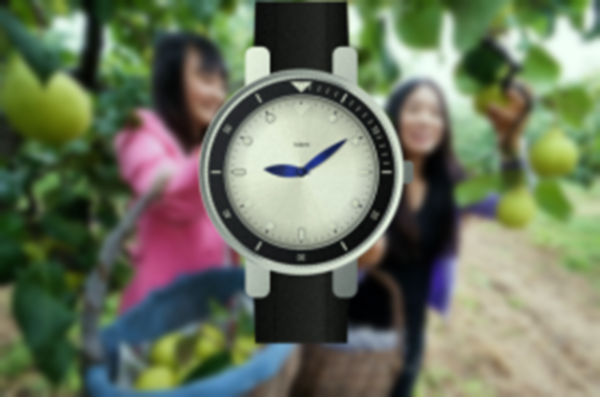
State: 9 h 09 min
